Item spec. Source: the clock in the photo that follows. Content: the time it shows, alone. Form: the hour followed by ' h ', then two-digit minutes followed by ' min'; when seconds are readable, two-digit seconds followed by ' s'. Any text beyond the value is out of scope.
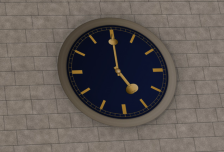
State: 5 h 00 min
